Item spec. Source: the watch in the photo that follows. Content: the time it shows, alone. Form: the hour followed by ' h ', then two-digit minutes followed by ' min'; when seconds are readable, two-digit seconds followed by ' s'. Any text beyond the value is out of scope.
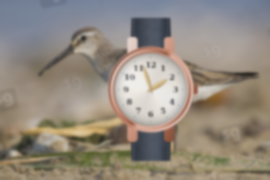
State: 1 h 57 min
